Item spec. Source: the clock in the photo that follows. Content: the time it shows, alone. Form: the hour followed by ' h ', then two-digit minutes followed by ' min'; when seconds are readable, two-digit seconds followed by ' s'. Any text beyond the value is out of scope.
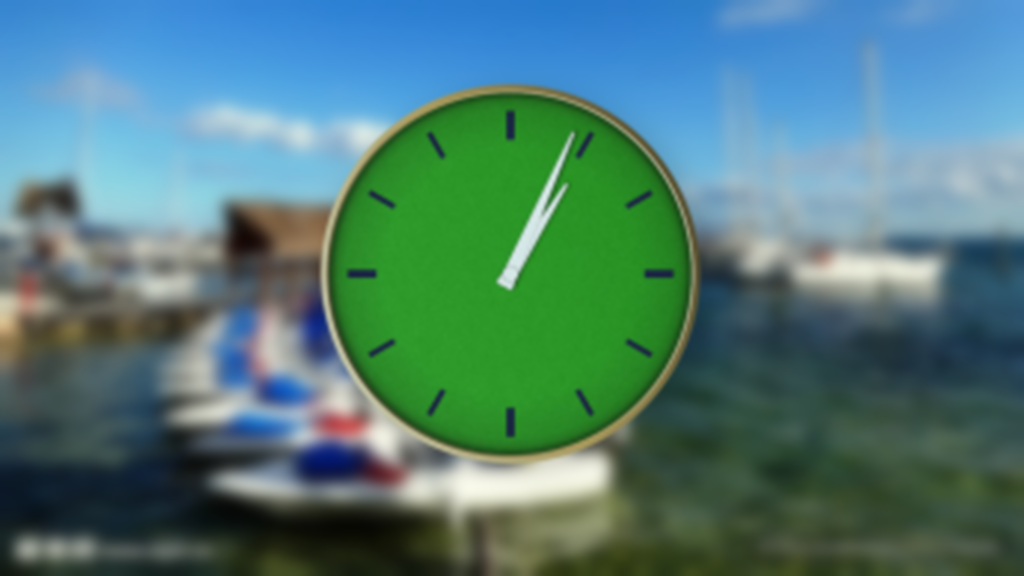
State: 1 h 04 min
